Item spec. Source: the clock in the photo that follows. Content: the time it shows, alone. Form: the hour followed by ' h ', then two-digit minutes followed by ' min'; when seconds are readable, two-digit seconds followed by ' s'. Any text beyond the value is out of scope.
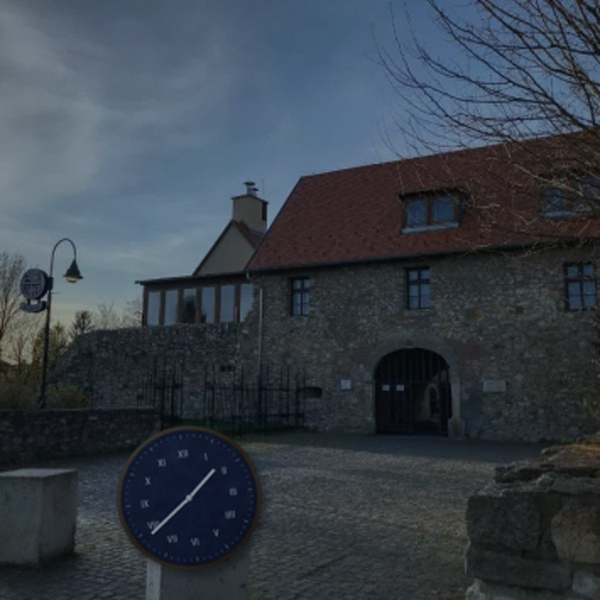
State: 1 h 39 min
